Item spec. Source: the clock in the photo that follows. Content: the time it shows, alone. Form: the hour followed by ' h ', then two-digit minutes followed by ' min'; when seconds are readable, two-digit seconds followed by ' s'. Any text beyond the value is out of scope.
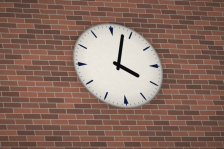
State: 4 h 03 min
